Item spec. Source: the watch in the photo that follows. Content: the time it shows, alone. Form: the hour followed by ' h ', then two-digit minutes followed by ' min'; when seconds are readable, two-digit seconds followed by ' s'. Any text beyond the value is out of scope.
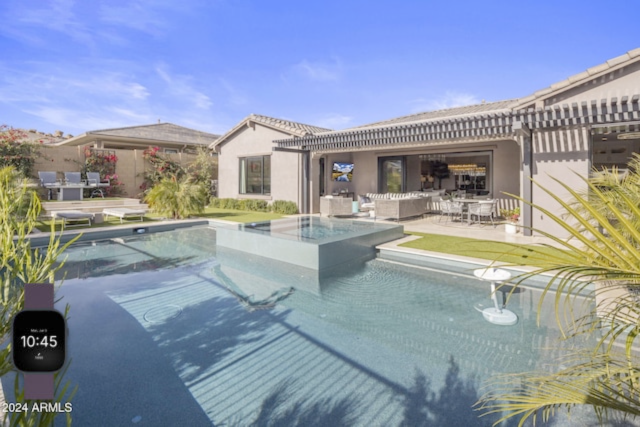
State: 10 h 45 min
